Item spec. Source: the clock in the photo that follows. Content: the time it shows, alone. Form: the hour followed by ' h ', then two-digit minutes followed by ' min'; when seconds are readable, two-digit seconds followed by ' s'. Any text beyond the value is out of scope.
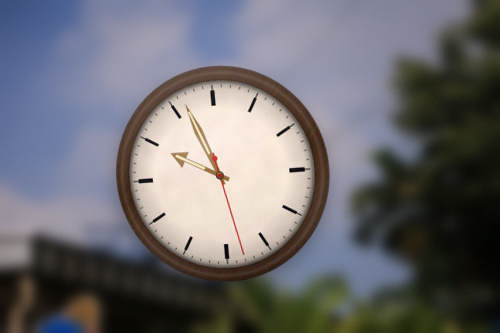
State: 9 h 56 min 28 s
